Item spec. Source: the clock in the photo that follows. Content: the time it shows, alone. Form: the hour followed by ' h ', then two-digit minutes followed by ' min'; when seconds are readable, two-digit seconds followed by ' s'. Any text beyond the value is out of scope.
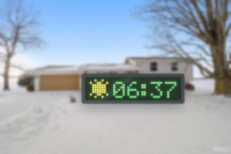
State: 6 h 37 min
